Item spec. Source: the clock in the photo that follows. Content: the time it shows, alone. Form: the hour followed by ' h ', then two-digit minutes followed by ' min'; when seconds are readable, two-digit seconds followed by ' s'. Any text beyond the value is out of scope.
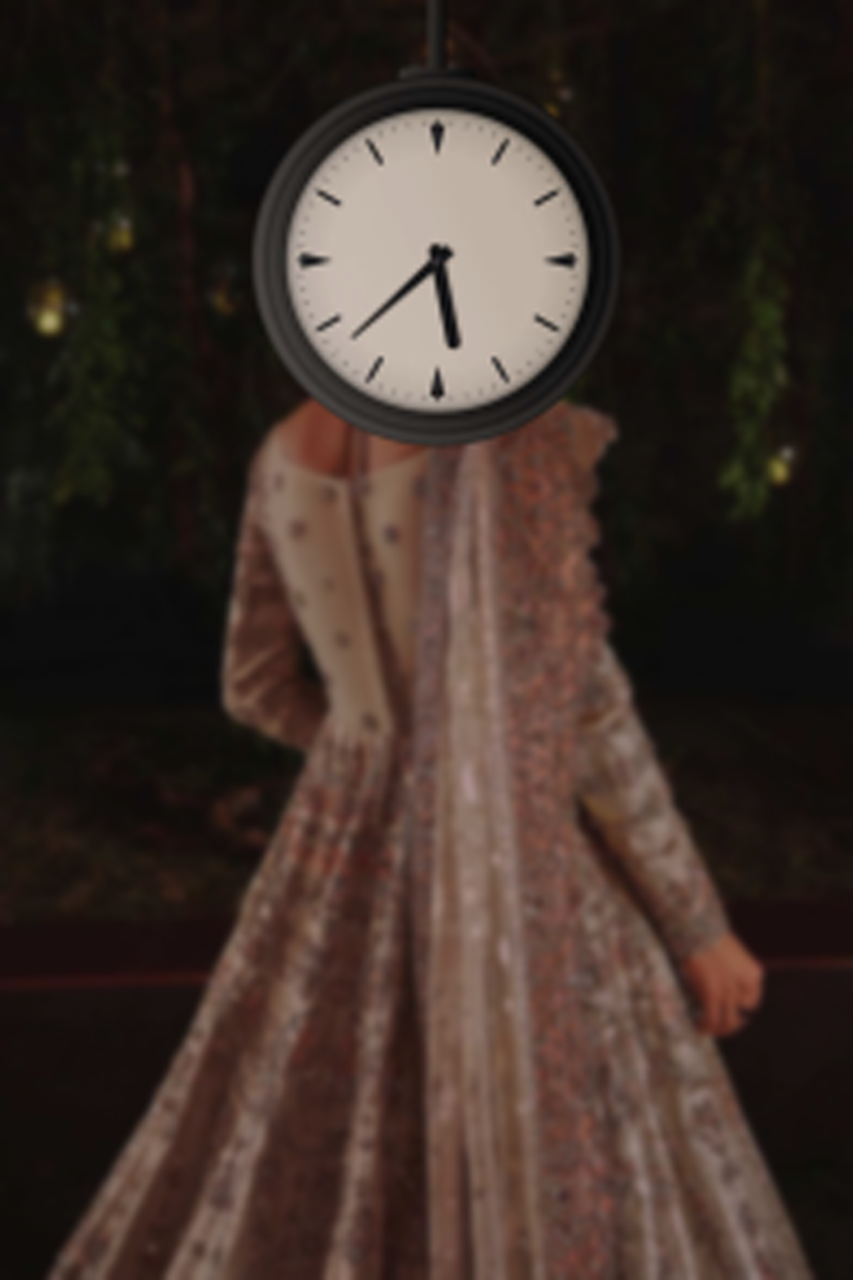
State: 5 h 38 min
